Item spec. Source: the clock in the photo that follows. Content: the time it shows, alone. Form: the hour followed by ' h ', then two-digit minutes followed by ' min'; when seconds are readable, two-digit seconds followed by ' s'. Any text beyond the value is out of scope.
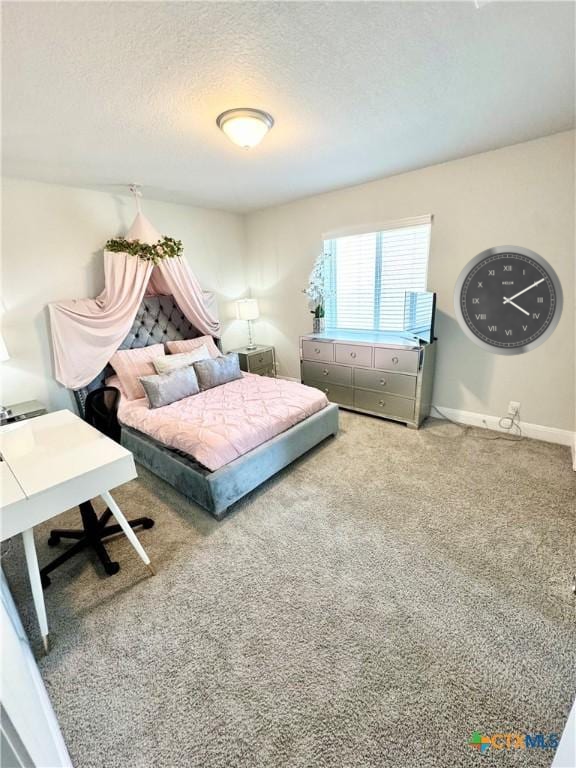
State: 4 h 10 min
